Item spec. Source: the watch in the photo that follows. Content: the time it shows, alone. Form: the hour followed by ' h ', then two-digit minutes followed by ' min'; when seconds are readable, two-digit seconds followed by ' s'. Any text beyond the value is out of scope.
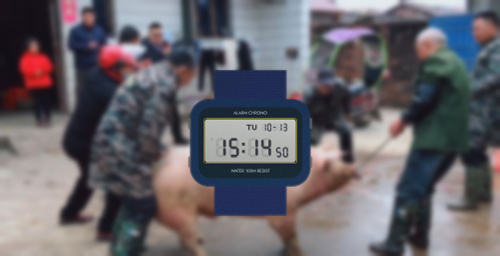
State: 15 h 14 min 50 s
